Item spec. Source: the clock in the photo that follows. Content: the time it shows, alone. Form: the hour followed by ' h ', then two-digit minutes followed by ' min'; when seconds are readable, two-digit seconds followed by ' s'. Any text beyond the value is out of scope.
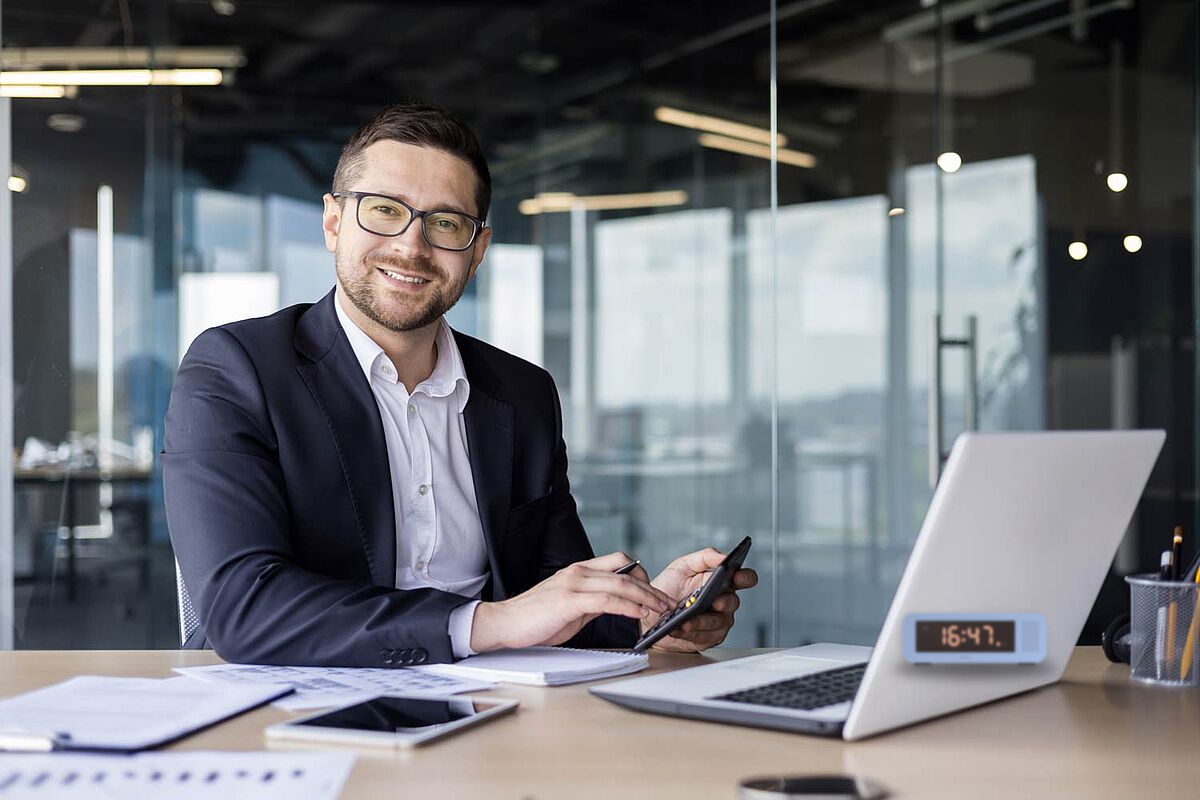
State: 16 h 47 min
